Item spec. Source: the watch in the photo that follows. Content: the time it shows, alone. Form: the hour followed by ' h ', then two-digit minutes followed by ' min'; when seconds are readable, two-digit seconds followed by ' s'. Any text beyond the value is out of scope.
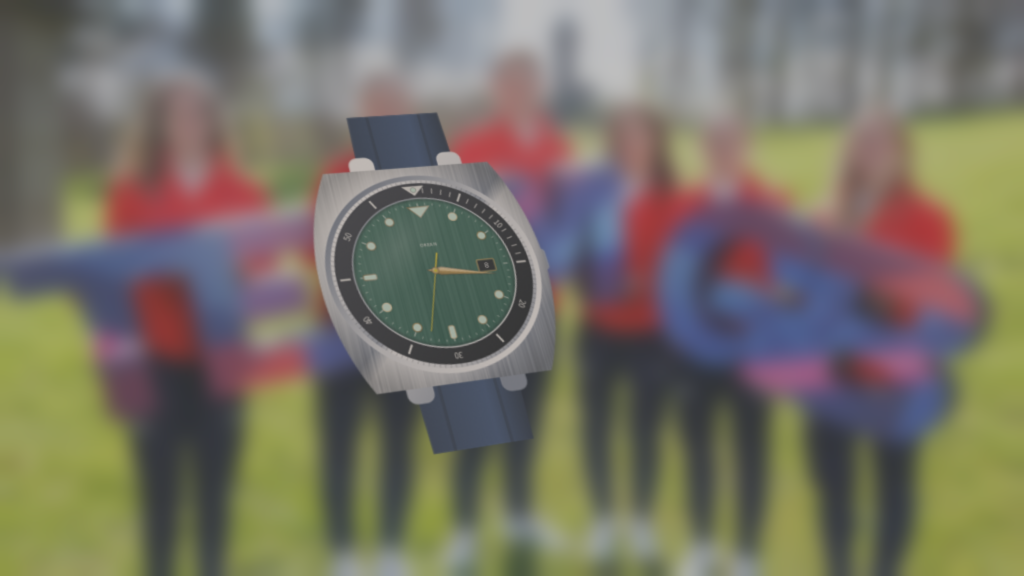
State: 3 h 16 min 33 s
